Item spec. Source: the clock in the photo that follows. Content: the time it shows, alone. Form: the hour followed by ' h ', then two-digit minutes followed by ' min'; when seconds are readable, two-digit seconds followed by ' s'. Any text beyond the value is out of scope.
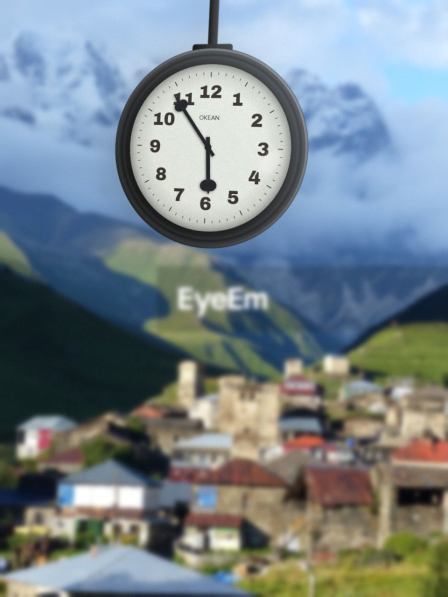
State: 5 h 54 min
